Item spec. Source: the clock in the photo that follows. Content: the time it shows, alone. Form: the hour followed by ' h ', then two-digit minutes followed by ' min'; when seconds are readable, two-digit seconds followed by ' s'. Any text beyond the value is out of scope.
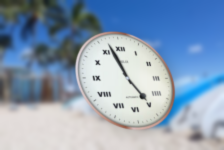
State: 4 h 57 min
